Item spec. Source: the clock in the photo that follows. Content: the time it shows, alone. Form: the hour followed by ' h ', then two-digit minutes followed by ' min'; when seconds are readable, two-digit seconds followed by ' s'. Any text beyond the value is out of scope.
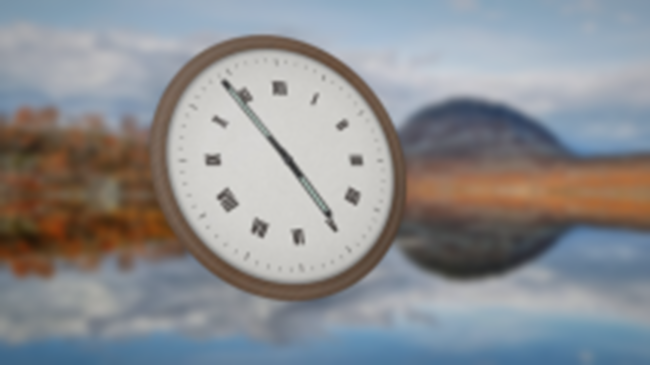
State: 4 h 54 min
